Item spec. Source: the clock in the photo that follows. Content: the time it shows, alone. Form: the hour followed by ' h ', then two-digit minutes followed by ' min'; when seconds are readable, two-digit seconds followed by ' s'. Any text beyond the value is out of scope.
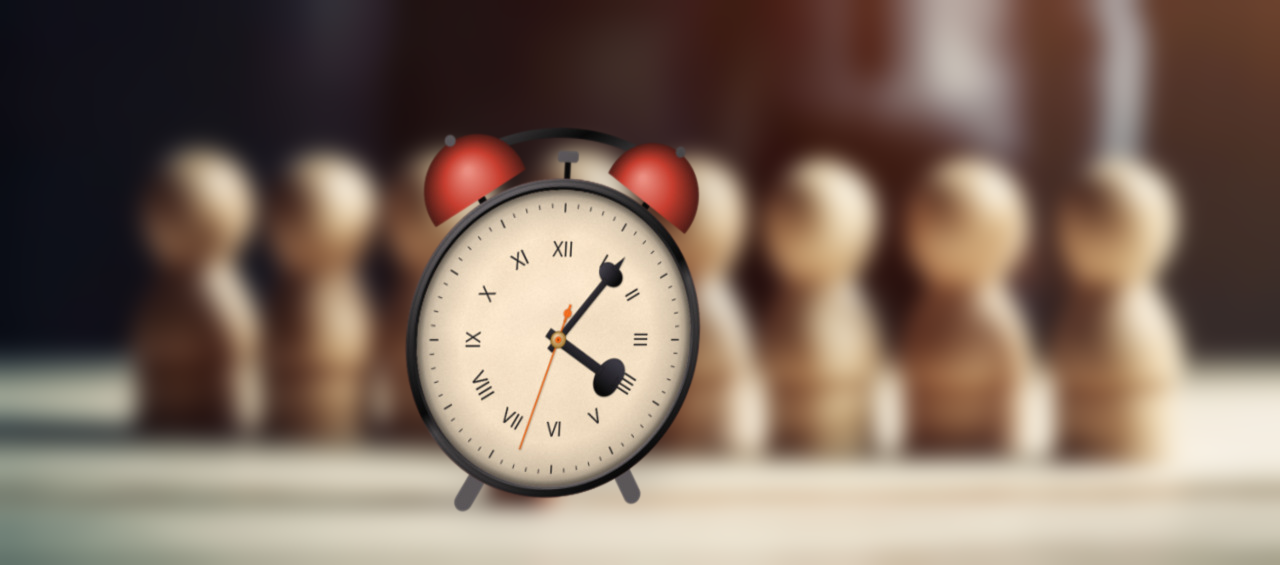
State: 4 h 06 min 33 s
